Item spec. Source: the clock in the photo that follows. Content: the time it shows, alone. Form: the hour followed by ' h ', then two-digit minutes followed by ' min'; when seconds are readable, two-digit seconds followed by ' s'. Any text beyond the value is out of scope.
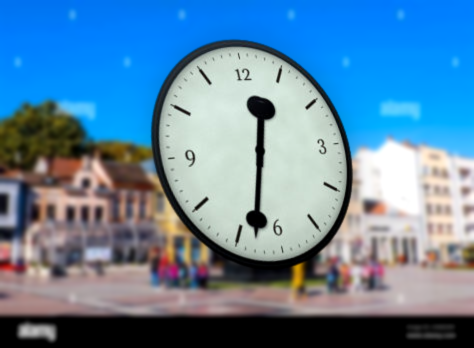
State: 12 h 33 min
